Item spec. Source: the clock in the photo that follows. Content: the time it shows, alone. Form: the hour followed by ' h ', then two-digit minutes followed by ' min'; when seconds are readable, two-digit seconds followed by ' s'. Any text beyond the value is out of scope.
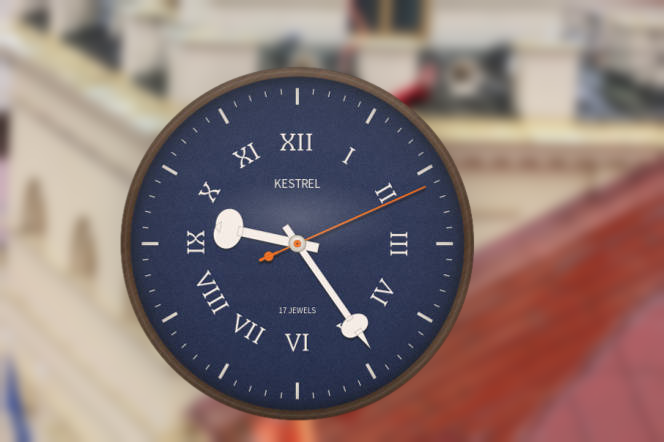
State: 9 h 24 min 11 s
